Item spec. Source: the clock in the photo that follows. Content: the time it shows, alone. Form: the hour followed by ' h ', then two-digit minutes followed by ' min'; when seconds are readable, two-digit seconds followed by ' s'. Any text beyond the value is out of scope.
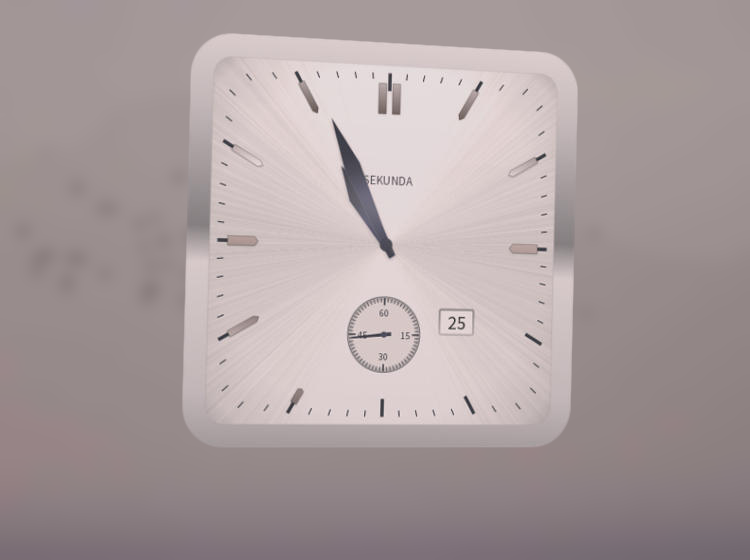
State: 10 h 55 min 44 s
